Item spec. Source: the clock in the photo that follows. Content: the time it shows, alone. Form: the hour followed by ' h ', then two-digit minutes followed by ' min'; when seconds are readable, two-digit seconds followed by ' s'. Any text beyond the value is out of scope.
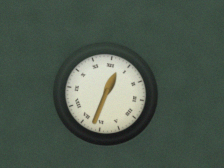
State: 12 h 32 min
